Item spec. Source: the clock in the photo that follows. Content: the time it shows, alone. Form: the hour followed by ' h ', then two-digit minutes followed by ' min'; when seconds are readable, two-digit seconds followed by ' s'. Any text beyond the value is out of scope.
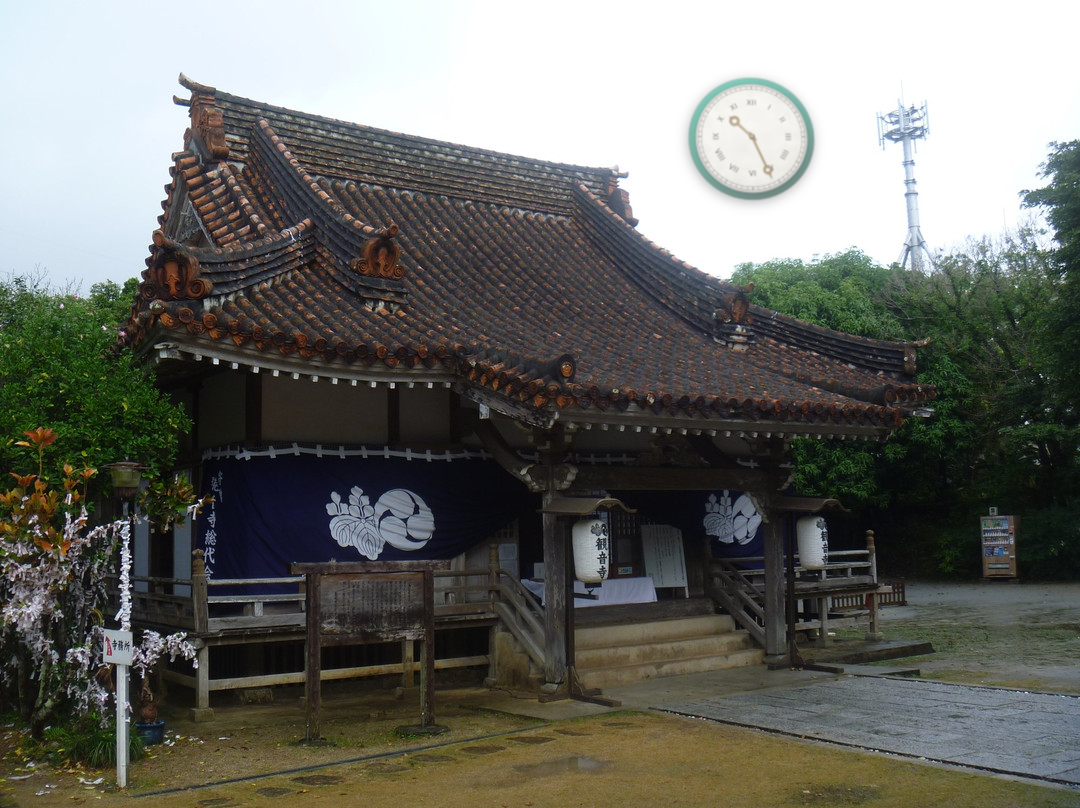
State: 10 h 26 min
